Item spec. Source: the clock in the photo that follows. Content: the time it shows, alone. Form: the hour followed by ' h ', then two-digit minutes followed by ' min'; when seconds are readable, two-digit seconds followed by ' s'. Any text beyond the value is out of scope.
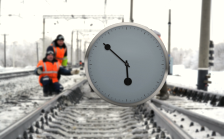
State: 5 h 52 min
